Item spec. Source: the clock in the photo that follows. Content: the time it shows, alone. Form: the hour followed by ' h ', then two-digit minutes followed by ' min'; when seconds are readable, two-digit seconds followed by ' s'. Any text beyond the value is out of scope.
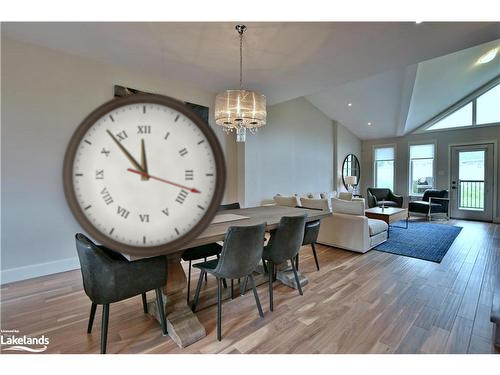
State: 11 h 53 min 18 s
